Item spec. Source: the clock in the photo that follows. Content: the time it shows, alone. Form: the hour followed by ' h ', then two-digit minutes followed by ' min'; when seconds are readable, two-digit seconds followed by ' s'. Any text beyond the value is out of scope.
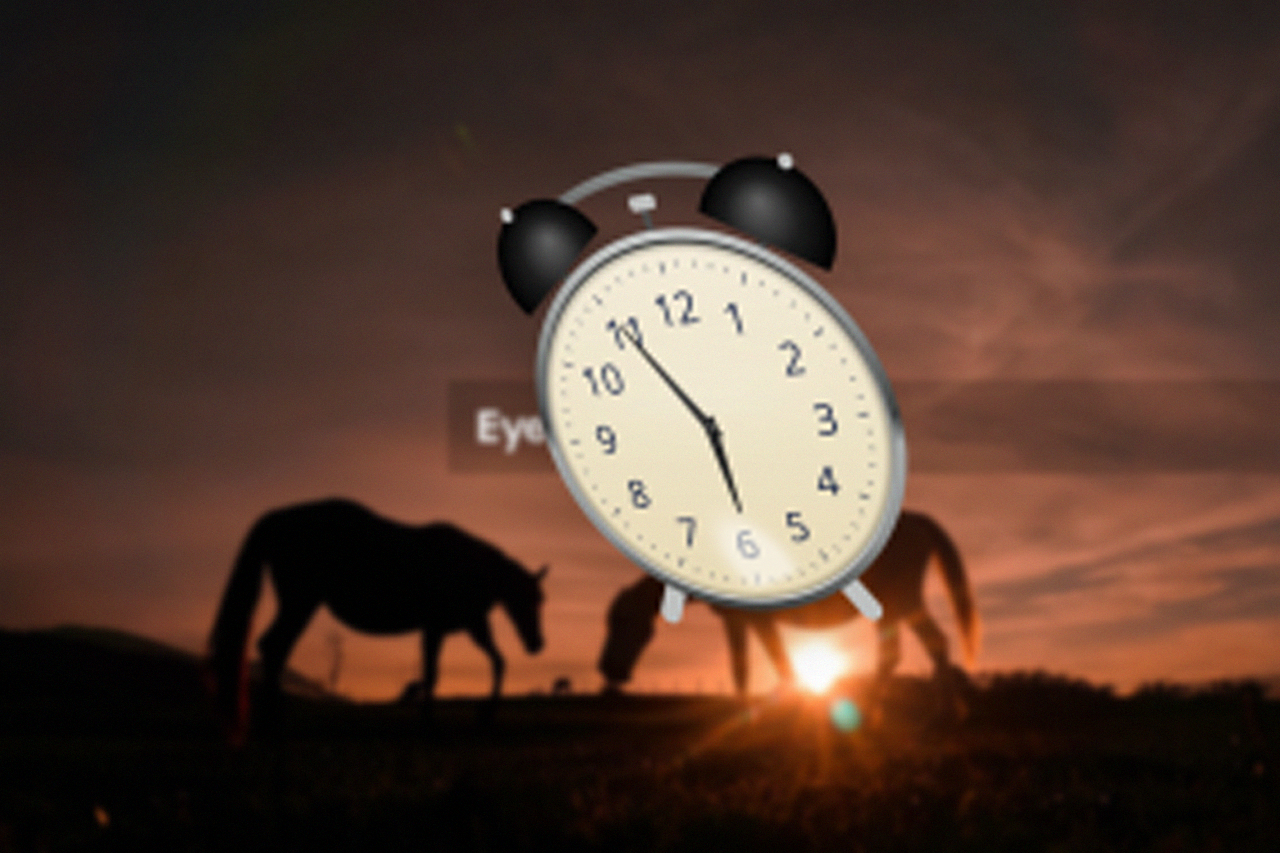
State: 5 h 55 min
